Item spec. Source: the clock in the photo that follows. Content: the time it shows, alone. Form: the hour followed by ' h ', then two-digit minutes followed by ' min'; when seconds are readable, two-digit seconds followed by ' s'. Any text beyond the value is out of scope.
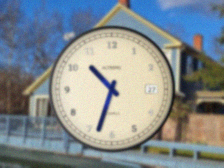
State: 10 h 33 min
